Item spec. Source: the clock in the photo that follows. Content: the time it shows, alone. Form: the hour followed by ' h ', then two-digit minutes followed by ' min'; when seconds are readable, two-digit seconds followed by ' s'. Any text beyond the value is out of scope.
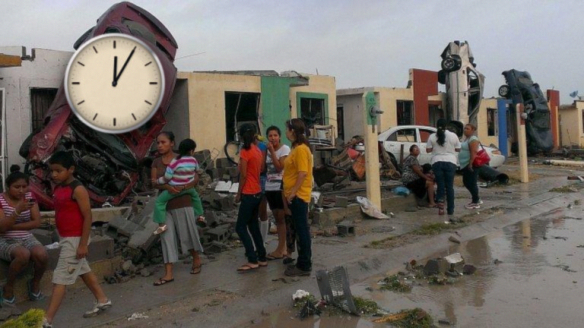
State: 12 h 05 min
